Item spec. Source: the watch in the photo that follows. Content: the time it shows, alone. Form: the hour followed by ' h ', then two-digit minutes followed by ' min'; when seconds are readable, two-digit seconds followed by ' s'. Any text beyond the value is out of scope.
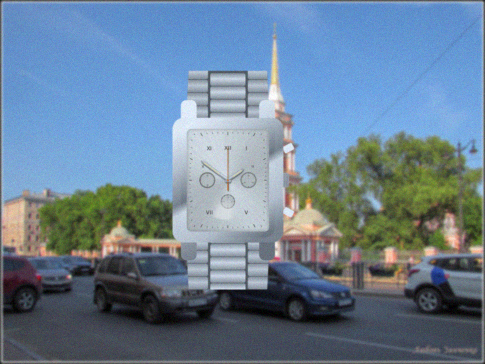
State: 1 h 51 min
